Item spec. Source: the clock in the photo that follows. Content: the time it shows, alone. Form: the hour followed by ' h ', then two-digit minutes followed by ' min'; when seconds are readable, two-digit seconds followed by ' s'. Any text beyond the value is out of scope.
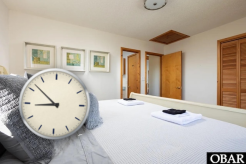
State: 8 h 52 min
